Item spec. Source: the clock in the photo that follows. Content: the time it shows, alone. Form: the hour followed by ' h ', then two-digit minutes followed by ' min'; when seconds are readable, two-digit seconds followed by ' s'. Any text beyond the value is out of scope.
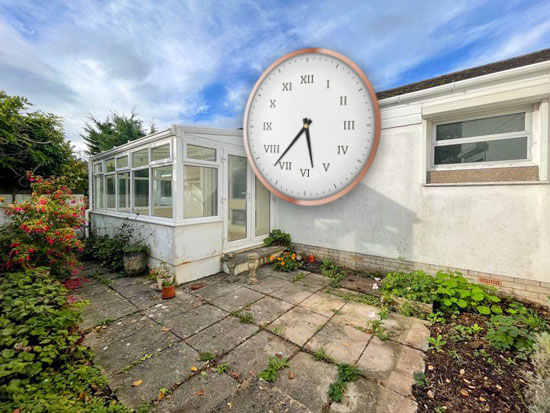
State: 5 h 37 min
